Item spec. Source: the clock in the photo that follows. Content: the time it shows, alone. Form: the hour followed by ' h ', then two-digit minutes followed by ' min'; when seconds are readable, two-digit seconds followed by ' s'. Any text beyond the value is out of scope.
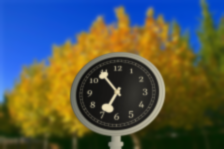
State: 6 h 54 min
